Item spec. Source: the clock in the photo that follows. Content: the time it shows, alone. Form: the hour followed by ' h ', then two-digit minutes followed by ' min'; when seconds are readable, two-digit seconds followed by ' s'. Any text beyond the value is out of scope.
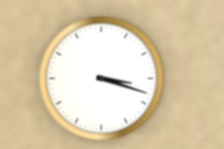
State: 3 h 18 min
